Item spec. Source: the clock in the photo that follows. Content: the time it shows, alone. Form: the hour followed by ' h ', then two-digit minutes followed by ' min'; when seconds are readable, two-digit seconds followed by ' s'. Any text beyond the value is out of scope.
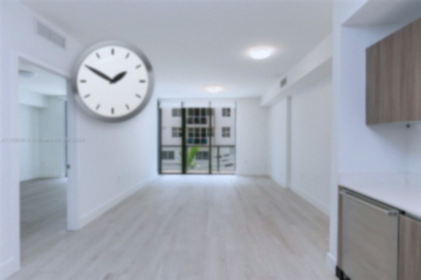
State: 1 h 50 min
